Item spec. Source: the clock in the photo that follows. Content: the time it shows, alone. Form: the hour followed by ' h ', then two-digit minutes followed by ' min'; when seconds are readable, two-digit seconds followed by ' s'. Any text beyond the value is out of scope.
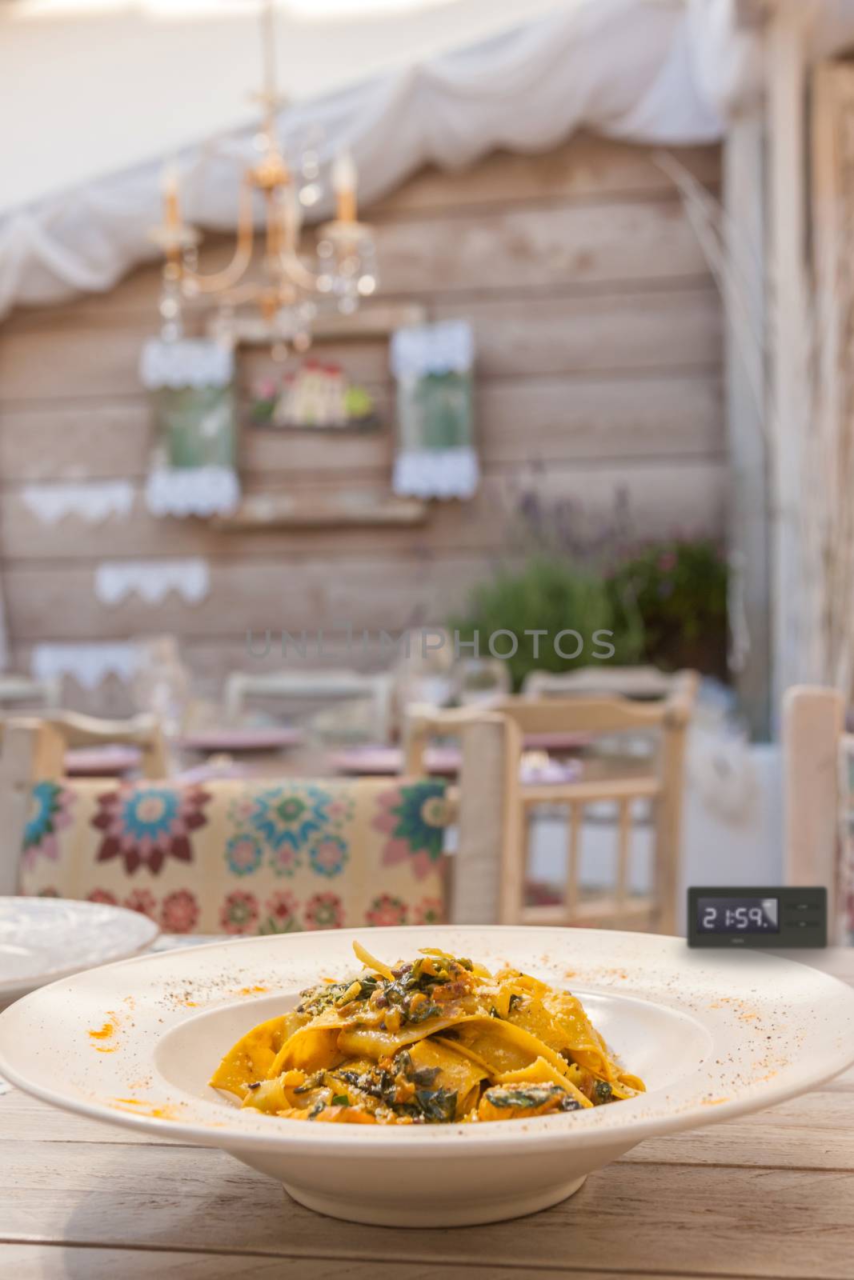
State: 21 h 59 min
